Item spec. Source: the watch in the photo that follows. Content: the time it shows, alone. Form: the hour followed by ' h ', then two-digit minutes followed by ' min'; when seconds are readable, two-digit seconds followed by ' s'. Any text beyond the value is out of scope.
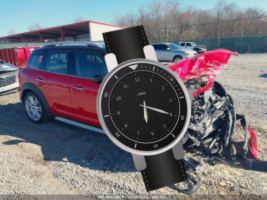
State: 6 h 20 min
